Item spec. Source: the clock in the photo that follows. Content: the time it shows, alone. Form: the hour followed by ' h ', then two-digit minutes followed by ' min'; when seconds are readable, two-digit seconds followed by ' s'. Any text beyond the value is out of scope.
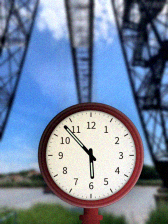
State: 5 h 53 min
